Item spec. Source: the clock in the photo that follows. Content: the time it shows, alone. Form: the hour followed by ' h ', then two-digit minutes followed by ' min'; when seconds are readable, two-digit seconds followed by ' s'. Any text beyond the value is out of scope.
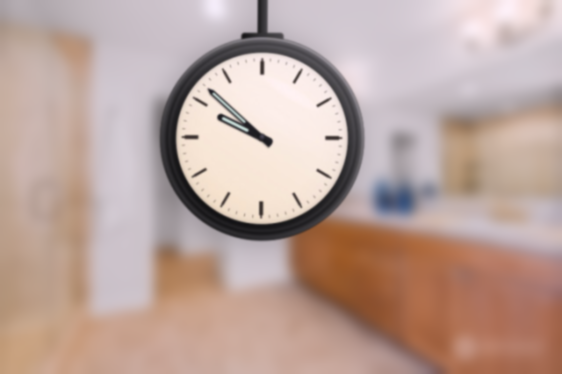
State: 9 h 52 min
